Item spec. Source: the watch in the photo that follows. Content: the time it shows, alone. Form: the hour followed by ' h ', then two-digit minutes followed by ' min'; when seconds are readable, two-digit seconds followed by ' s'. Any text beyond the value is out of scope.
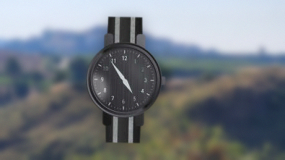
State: 4 h 54 min
